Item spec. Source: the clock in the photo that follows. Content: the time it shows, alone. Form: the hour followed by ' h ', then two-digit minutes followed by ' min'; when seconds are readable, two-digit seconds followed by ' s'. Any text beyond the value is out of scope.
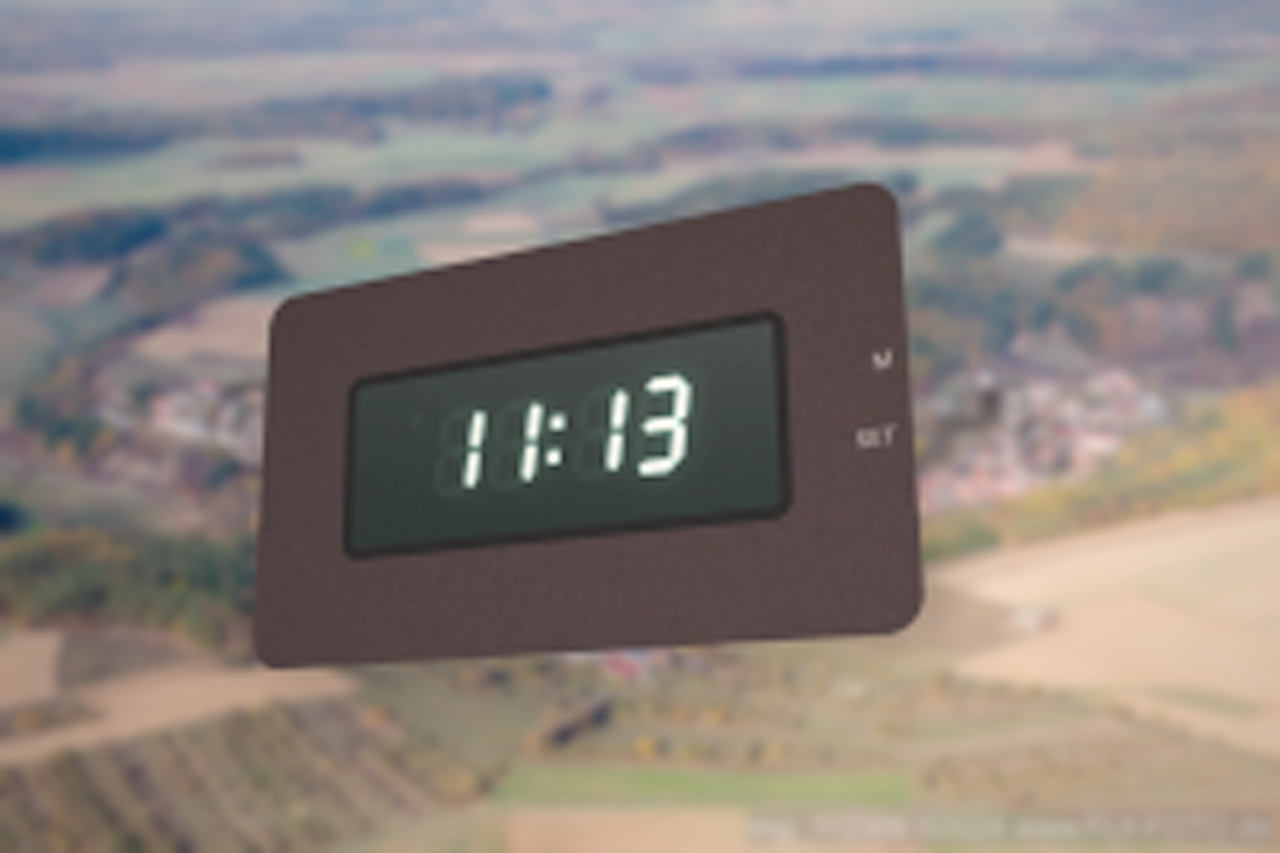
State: 11 h 13 min
